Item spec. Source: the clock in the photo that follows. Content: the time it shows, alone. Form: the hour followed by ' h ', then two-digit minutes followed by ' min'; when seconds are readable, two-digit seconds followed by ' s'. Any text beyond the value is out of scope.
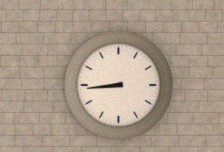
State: 8 h 44 min
